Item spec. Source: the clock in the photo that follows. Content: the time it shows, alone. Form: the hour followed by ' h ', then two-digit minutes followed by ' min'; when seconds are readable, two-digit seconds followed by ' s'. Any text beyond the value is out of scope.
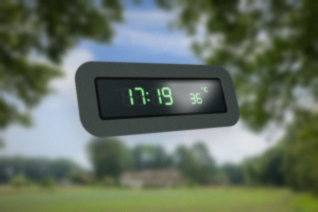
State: 17 h 19 min
